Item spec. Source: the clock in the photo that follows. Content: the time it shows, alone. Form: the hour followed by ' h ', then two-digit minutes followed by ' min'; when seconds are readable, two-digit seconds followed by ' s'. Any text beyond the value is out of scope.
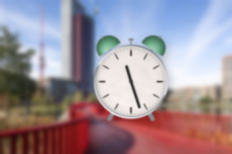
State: 11 h 27 min
